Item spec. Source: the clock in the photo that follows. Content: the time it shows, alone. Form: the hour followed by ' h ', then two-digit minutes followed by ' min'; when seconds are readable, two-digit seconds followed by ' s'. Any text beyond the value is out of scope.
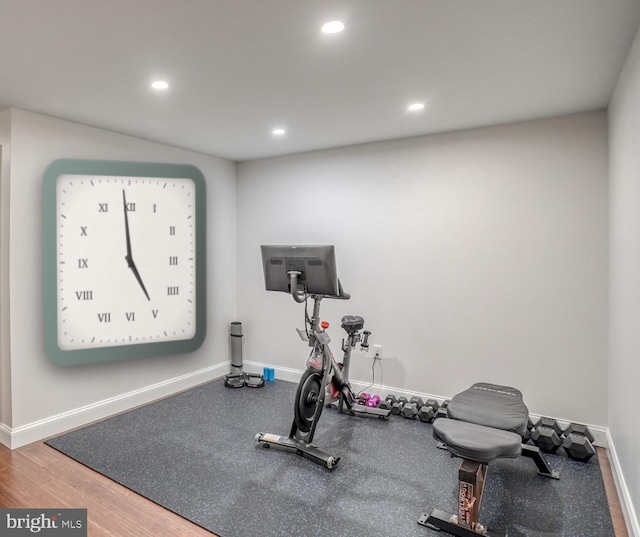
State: 4 h 59 min
